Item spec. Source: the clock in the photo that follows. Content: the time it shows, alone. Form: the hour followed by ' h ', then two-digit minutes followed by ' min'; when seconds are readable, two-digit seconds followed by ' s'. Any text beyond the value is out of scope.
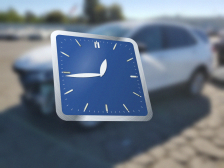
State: 12 h 44 min
